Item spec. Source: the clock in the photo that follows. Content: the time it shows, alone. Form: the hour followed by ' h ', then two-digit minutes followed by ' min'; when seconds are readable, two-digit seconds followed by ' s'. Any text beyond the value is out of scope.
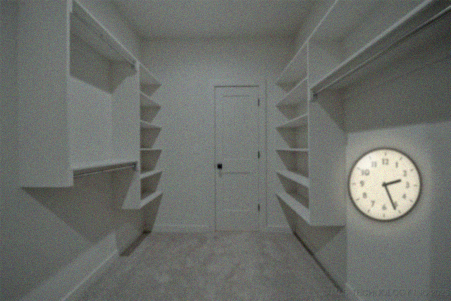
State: 2 h 26 min
